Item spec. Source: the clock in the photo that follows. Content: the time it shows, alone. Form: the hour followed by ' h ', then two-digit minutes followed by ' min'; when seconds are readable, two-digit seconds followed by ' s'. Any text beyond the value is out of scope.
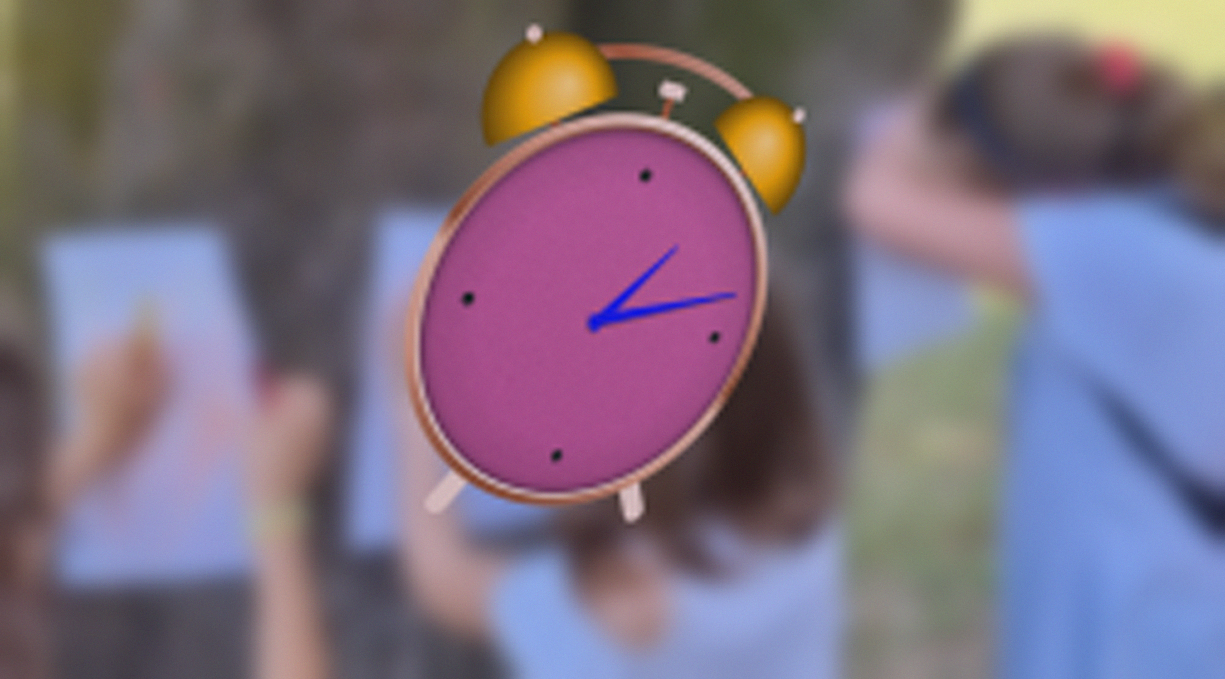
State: 1 h 12 min
